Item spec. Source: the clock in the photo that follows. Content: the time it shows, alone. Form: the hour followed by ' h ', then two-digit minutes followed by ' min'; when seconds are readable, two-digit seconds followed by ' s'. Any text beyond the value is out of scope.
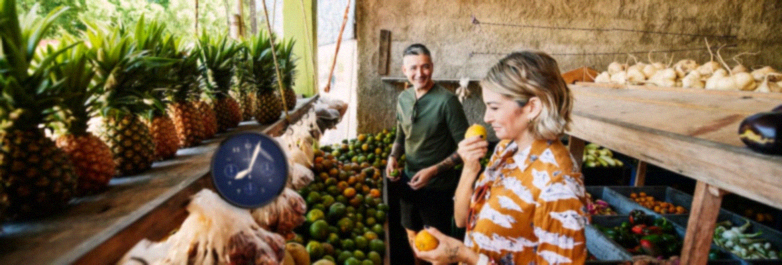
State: 8 h 04 min
